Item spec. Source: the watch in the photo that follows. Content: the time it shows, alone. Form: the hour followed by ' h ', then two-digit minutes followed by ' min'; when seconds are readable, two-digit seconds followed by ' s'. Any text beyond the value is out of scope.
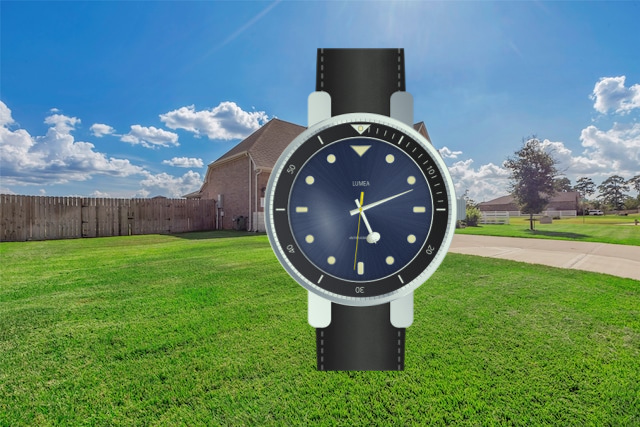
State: 5 h 11 min 31 s
